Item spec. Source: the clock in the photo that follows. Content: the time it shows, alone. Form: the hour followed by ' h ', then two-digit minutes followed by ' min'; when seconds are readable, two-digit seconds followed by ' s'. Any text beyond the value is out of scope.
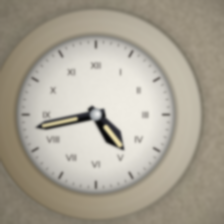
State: 4 h 43 min
